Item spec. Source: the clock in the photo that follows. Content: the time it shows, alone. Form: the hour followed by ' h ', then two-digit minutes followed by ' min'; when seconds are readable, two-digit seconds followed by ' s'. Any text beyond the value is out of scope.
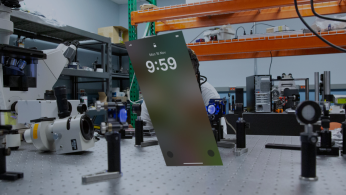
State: 9 h 59 min
